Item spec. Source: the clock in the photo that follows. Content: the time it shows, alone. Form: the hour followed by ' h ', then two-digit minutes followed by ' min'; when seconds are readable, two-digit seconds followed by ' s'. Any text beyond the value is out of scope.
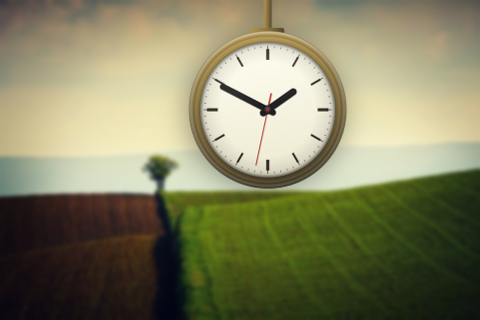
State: 1 h 49 min 32 s
